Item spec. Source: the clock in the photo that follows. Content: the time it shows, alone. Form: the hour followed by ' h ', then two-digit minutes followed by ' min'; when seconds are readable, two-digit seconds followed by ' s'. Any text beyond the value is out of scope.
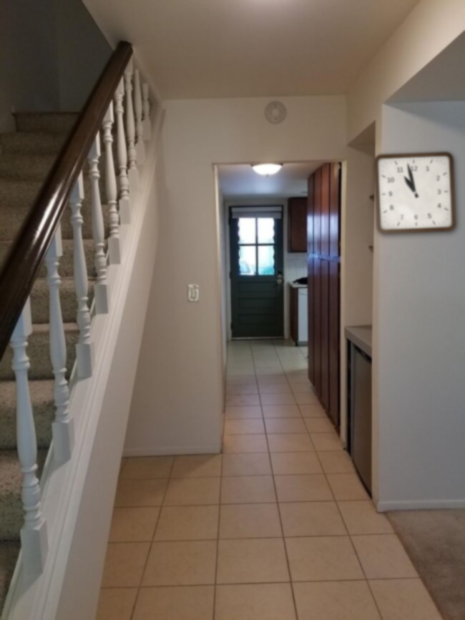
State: 10 h 58 min
